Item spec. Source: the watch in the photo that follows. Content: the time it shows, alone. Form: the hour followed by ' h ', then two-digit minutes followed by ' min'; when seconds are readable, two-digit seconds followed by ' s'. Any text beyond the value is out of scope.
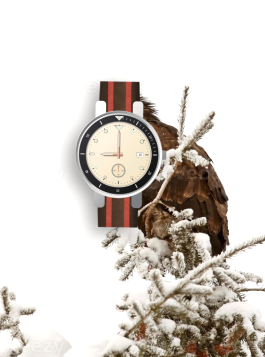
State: 9 h 00 min
